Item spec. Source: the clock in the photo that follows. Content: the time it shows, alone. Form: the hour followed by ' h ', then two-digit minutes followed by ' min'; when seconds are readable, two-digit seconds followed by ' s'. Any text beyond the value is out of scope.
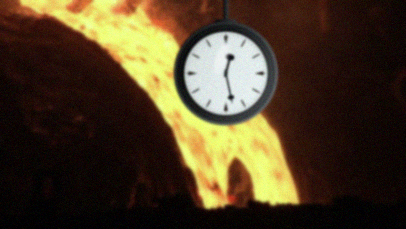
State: 12 h 28 min
